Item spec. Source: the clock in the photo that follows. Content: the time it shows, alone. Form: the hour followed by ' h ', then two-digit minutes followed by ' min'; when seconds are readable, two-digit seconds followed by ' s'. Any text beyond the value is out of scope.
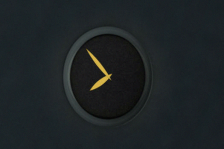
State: 7 h 53 min
